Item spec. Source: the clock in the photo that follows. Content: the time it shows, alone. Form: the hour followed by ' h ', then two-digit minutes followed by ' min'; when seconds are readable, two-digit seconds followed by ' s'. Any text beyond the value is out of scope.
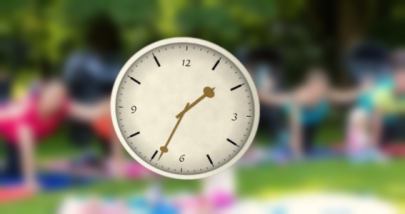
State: 1 h 34 min
